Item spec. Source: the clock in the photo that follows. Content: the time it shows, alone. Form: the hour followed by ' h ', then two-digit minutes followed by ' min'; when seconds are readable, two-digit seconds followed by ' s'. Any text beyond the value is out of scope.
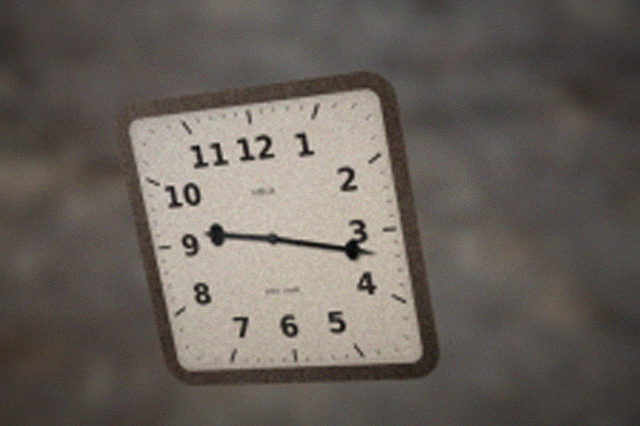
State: 9 h 17 min
